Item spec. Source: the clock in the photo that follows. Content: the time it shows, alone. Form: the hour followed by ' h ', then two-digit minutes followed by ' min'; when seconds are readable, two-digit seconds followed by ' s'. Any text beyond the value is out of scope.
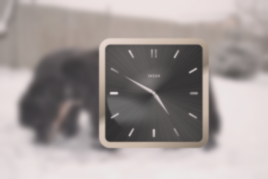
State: 4 h 50 min
